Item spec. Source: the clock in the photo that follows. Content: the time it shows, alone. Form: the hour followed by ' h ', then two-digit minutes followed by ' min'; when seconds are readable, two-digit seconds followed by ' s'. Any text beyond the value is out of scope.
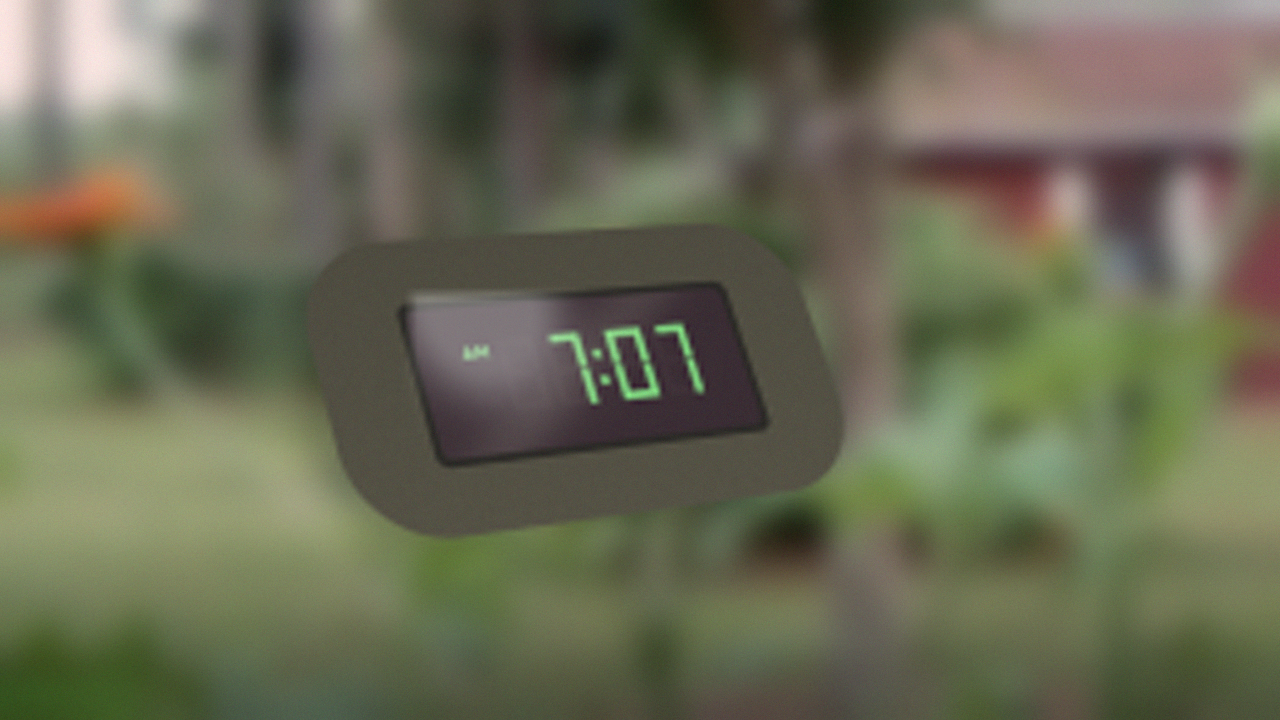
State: 7 h 07 min
